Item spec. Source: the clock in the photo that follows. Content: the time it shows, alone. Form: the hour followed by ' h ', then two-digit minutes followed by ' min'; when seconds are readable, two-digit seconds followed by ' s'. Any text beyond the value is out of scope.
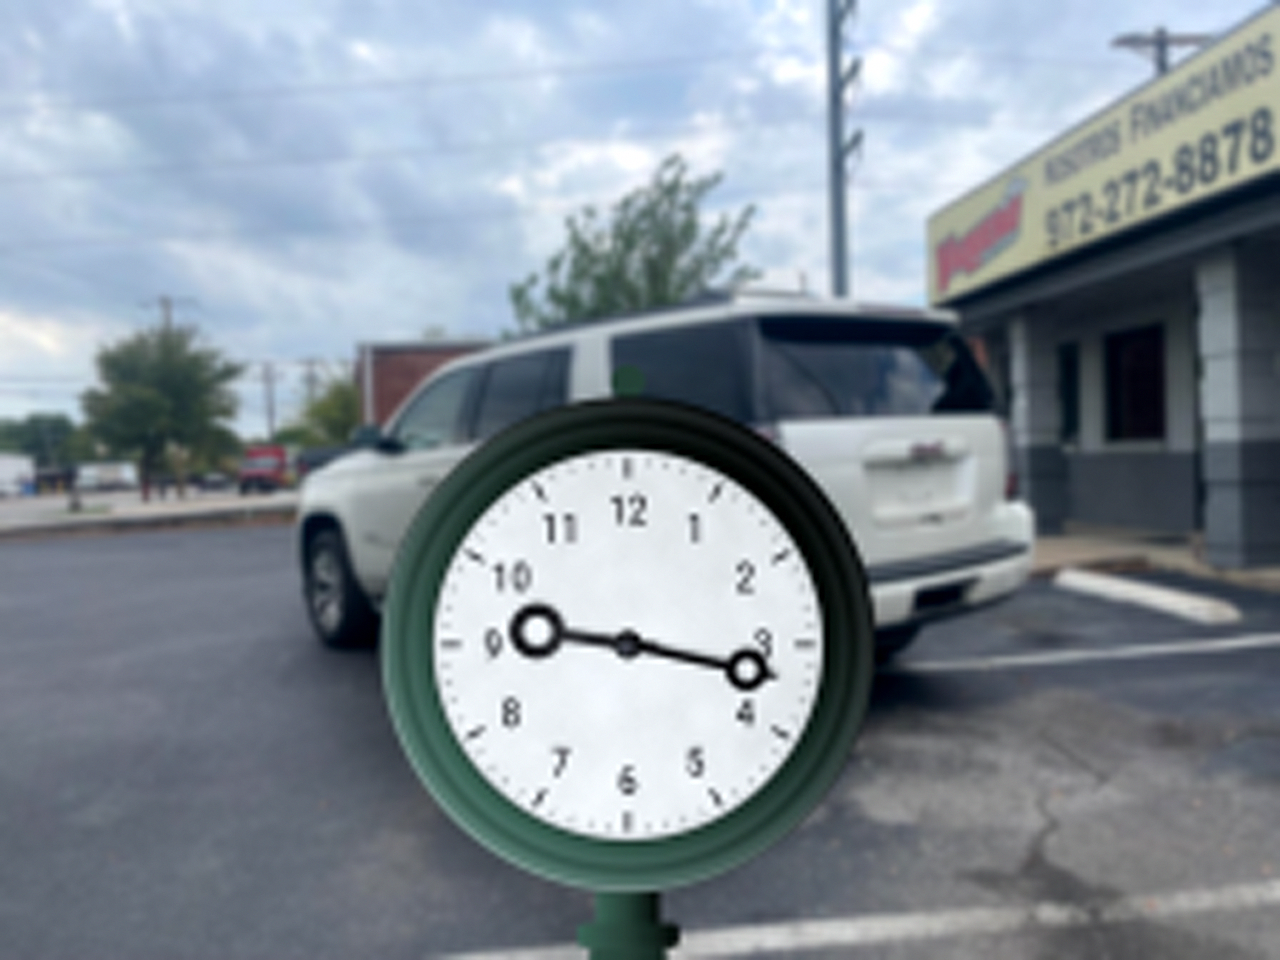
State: 9 h 17 min
